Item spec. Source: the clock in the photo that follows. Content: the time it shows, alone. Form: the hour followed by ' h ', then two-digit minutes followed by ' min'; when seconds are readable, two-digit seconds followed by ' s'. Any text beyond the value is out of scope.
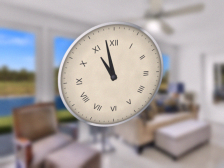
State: 10 h 58 min
